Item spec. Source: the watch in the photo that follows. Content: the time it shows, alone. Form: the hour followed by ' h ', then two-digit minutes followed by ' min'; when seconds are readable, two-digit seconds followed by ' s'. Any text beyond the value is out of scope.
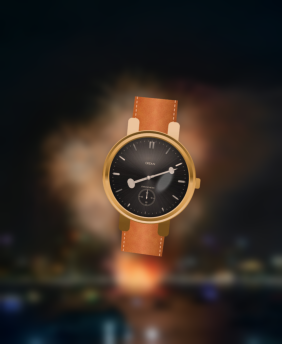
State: 8 h 11 min
